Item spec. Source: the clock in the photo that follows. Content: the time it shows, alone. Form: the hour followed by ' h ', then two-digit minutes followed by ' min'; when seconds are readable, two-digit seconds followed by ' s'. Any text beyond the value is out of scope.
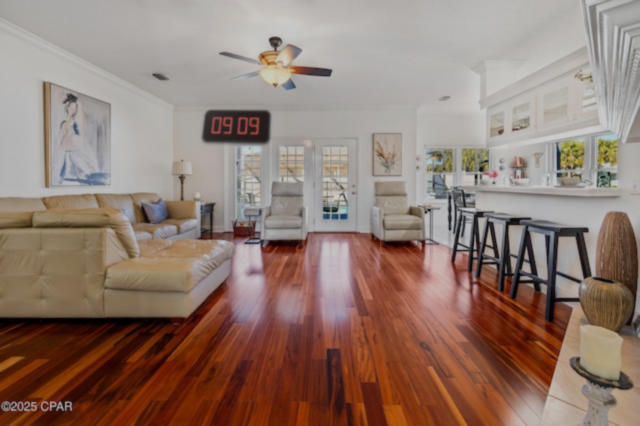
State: 9 h 09 min
